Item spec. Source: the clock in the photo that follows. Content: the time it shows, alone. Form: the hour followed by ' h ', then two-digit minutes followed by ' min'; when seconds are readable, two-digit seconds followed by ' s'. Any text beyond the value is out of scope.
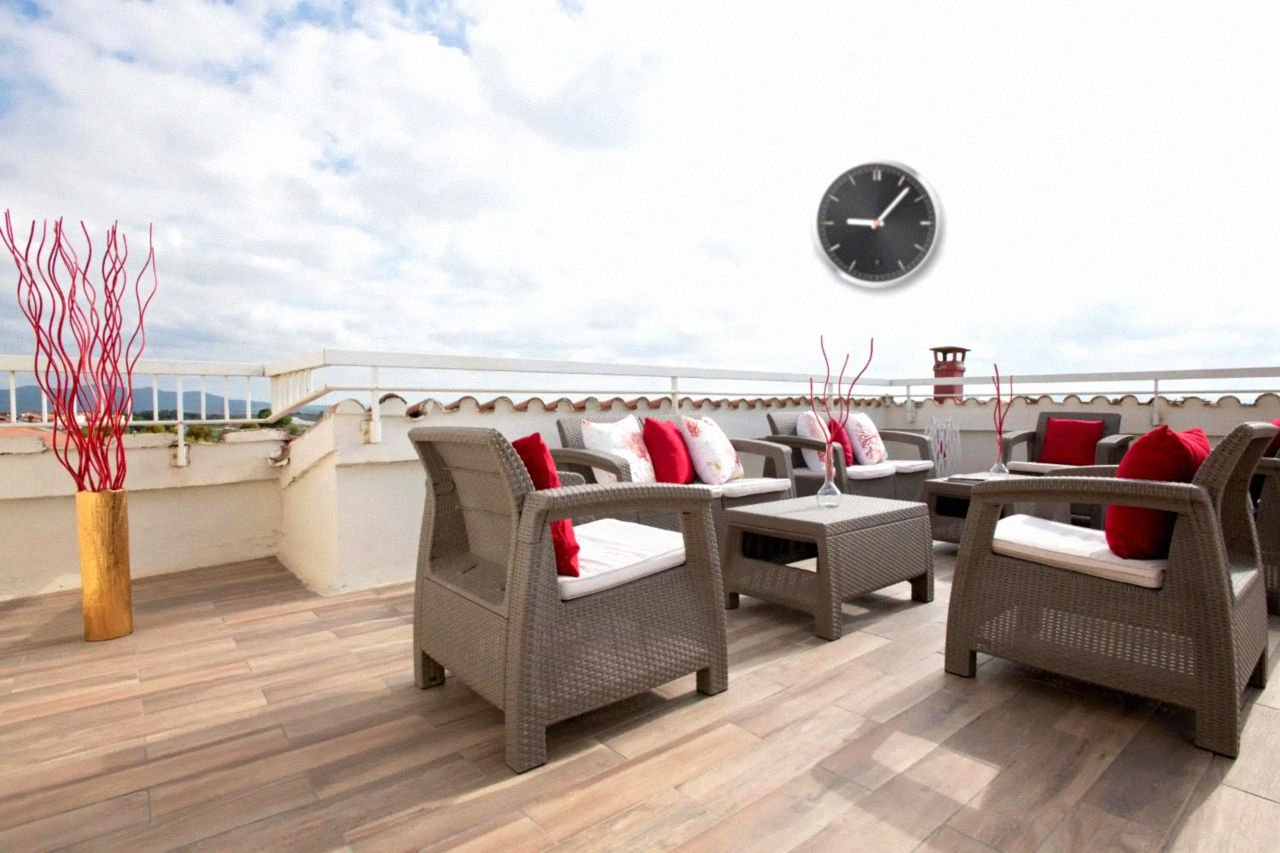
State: 9 h 07 min
